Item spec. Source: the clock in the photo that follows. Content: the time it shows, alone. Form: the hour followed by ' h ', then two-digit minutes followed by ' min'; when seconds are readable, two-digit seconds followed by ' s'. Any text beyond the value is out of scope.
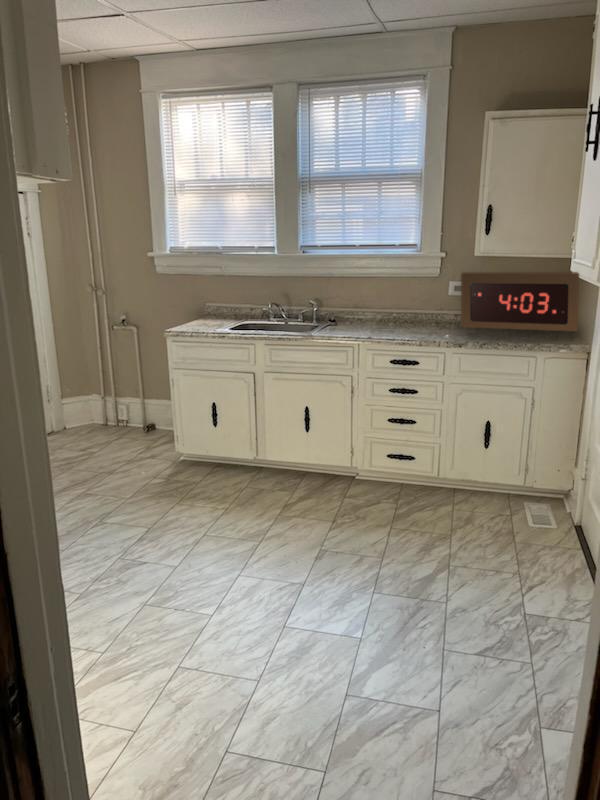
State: 4 h 03 min
